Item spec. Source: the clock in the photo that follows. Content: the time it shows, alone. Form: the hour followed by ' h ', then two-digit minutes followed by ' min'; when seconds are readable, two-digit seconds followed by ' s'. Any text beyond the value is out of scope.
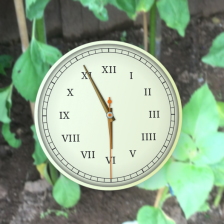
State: 5 h 55 min 30 s
